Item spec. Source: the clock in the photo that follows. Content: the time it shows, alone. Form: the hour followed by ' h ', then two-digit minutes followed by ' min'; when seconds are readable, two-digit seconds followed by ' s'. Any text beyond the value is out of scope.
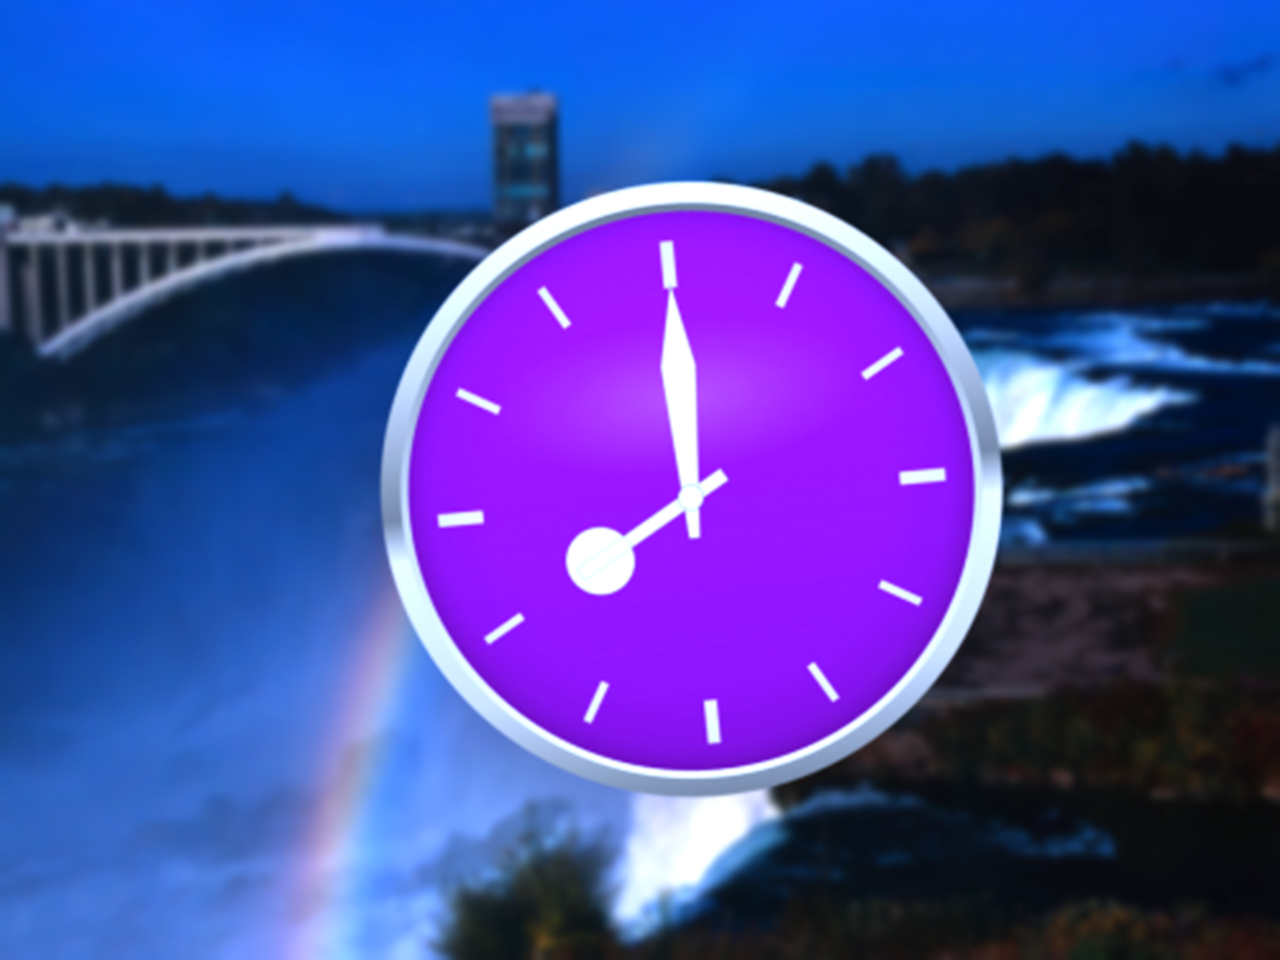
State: 8 h 00 min
